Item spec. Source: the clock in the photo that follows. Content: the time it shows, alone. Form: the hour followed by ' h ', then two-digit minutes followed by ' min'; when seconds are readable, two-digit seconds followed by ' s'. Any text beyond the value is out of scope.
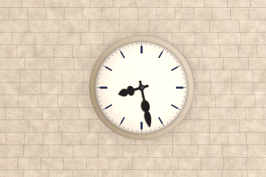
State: 8 h 28 min
